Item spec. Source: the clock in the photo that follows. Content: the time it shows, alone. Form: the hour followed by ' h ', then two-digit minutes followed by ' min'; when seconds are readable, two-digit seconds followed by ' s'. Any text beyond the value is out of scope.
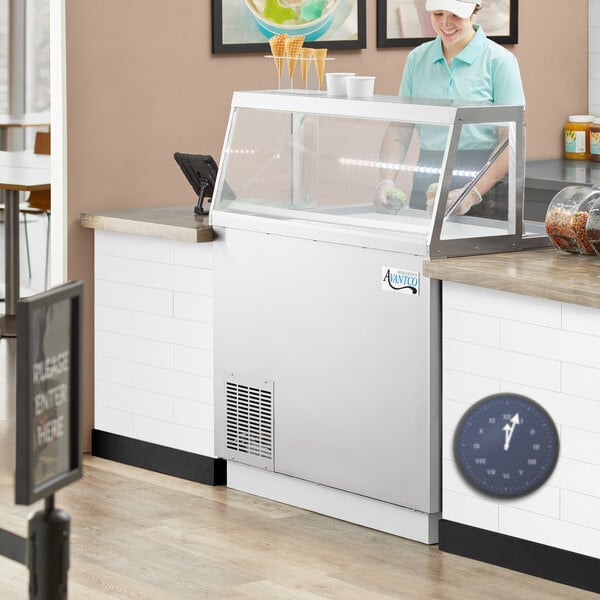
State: 12 h 03 min
